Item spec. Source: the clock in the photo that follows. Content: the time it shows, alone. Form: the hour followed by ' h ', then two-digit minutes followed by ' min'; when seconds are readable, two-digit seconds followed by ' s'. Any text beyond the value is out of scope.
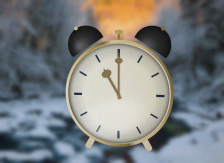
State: 11 h 00 min
